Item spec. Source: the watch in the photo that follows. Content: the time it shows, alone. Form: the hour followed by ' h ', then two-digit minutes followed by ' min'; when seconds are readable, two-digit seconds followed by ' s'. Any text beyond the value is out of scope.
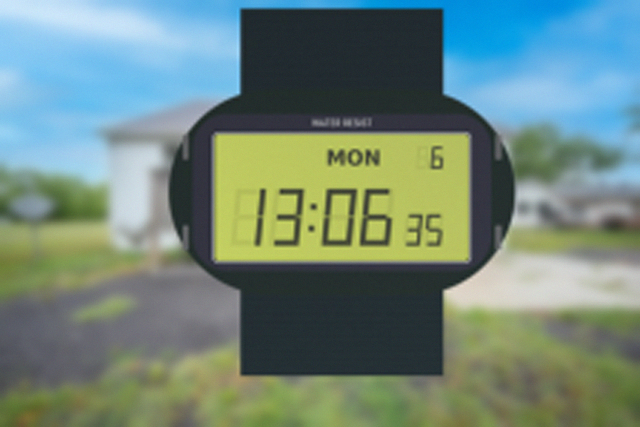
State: 13 h 06 min 35 s
